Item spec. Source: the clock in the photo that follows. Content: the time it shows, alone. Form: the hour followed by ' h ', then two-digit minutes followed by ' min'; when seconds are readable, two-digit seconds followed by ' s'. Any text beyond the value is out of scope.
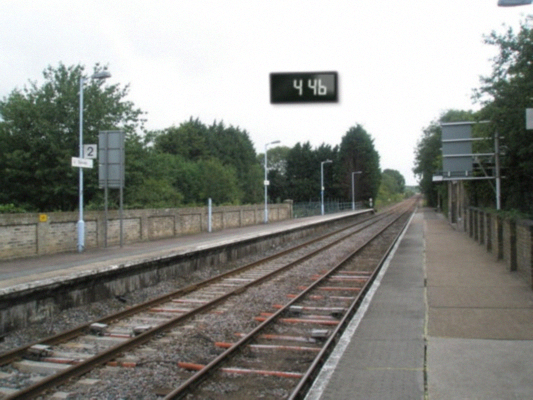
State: 4 h 46 min
